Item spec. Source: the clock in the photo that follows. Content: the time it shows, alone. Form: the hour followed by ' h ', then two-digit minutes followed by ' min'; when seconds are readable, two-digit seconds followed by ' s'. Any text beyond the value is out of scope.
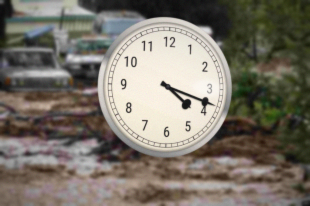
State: 4 h 18 min
